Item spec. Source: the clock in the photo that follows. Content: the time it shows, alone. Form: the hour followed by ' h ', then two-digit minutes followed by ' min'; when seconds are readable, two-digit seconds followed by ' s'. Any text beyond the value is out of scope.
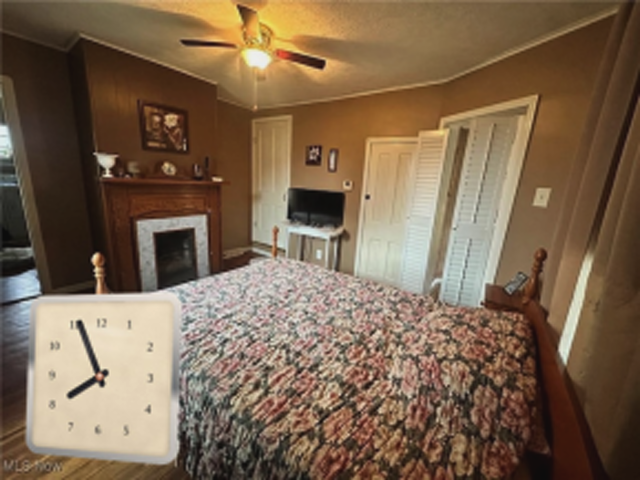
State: 7 h 56 min
